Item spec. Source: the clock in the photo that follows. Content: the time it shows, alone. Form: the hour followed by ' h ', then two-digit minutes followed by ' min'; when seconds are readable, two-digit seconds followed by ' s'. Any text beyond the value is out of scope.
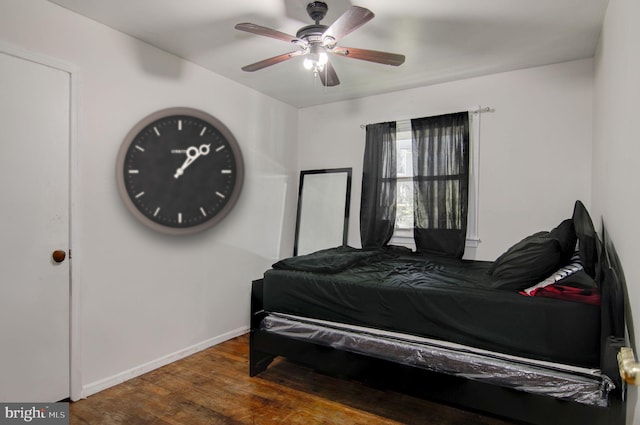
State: 1 h 08 min
